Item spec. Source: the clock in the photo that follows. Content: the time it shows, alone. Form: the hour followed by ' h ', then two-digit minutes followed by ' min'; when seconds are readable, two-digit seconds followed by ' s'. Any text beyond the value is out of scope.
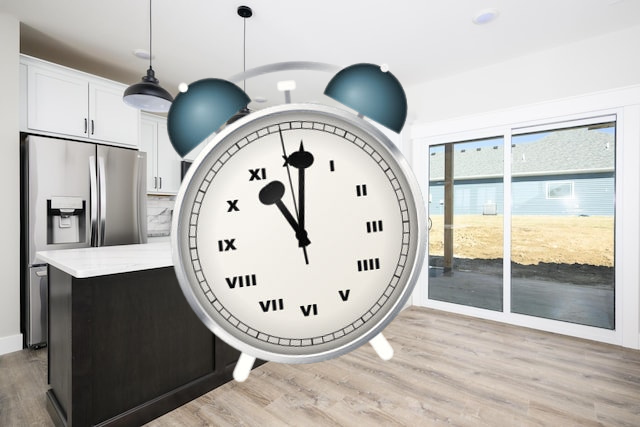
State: 11 h 00 min 59 s
